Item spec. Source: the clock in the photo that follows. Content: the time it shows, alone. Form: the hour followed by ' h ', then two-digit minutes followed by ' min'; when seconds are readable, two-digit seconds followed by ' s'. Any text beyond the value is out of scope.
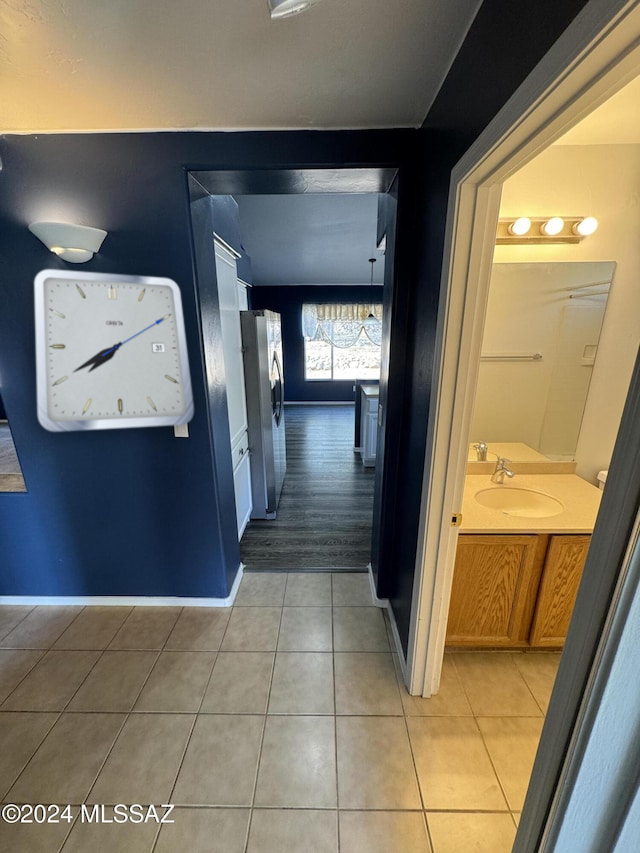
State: 7 h 40 min 10 s
